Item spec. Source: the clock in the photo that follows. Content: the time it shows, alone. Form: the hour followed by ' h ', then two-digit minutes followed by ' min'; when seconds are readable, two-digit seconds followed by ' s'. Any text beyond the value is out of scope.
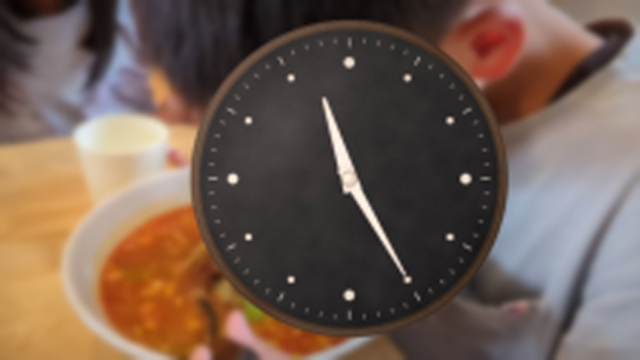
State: 11 h 25 min
